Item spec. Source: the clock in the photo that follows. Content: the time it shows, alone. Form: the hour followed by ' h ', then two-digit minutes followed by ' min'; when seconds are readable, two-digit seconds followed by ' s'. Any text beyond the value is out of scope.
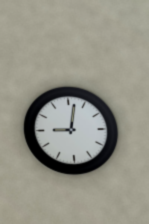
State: 9 h 02 min
